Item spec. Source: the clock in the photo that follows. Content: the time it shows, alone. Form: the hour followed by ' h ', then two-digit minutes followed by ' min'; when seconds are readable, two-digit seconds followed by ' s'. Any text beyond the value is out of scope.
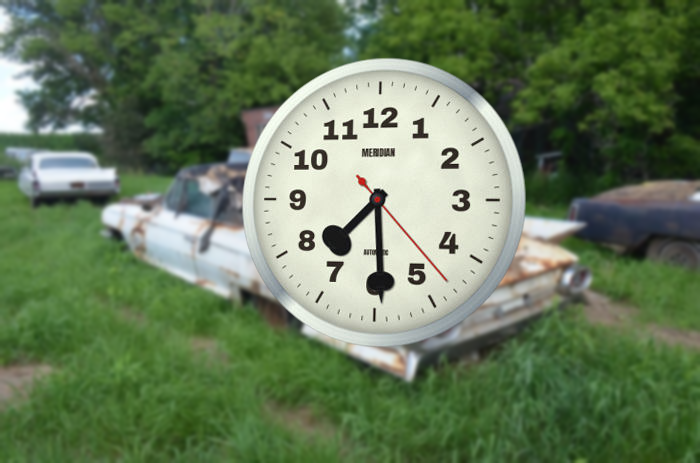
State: 7 h 29 min 23 s
